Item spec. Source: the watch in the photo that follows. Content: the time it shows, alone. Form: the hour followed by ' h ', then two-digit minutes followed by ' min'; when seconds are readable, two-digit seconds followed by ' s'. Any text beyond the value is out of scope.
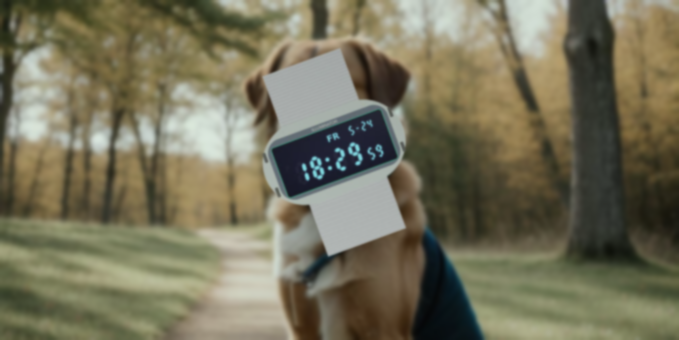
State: 18 h 29 min 59 s
